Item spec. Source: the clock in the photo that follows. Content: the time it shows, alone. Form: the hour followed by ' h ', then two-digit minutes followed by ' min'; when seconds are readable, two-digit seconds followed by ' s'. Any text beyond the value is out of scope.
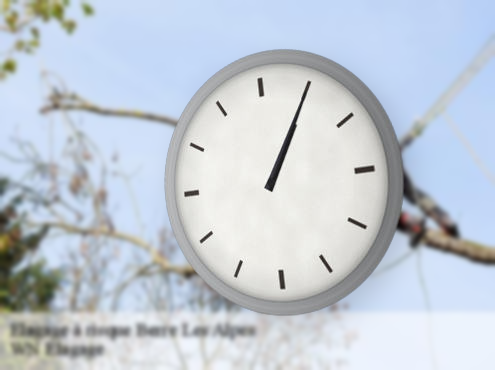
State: 1 h 05 min
